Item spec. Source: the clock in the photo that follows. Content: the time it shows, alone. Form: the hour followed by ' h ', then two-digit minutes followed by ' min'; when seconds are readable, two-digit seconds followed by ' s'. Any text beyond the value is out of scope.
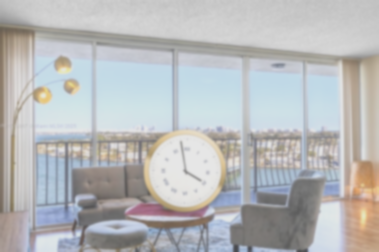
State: 3 h 58 min
